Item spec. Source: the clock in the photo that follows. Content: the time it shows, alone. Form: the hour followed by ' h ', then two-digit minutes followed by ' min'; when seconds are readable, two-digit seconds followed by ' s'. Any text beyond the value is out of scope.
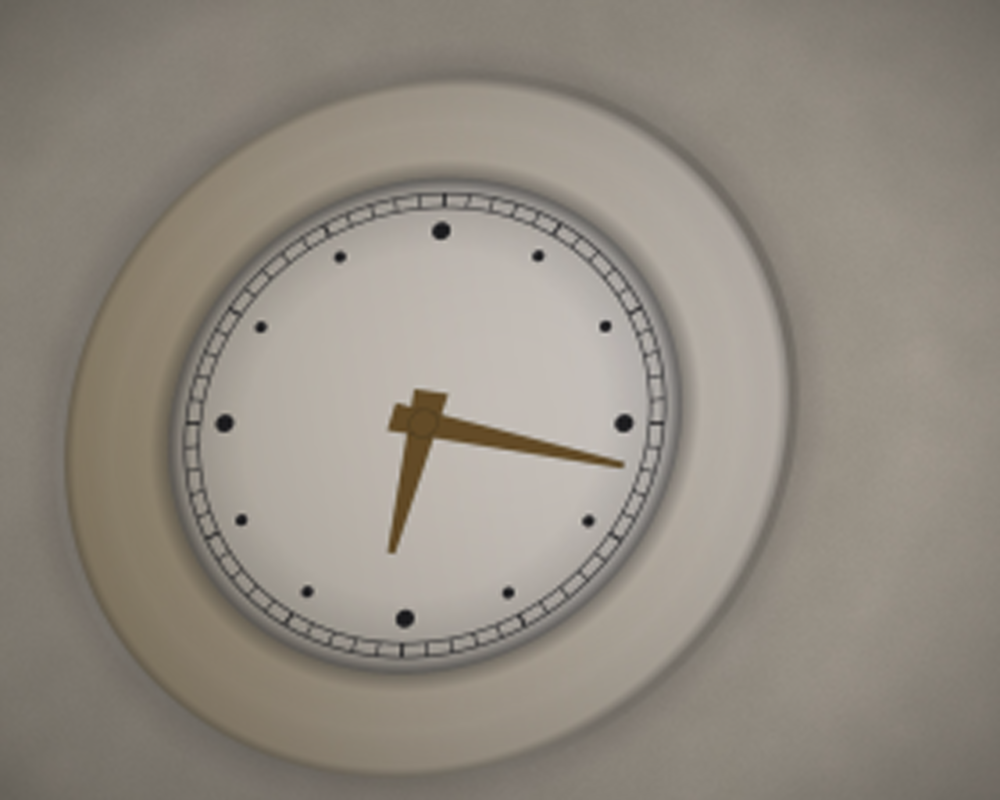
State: 6 h 17 min
